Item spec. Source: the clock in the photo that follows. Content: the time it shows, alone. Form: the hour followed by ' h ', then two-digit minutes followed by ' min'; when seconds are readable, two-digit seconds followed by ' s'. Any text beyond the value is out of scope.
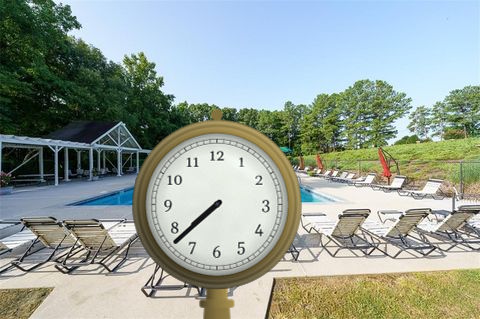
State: 7 h 38 min
